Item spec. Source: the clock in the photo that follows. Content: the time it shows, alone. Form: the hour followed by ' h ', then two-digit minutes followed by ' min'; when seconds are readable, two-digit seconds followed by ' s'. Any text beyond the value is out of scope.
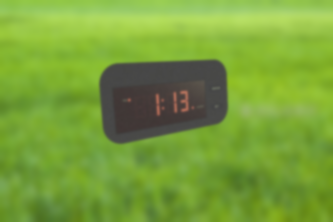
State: 1 h 13 min
